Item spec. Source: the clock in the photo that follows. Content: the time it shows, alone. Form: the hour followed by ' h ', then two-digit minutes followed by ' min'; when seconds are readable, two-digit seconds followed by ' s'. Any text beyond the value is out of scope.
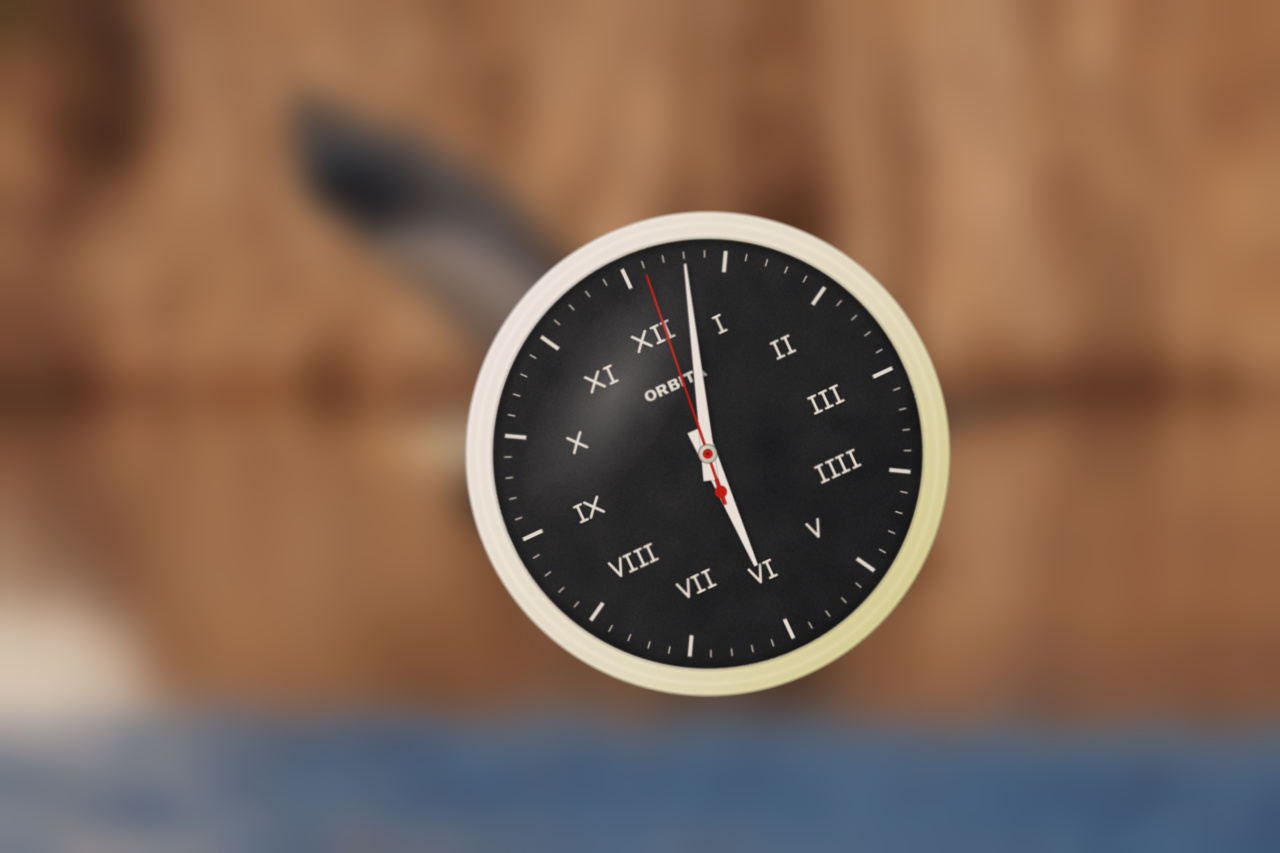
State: 6 h 03 min 01 s
